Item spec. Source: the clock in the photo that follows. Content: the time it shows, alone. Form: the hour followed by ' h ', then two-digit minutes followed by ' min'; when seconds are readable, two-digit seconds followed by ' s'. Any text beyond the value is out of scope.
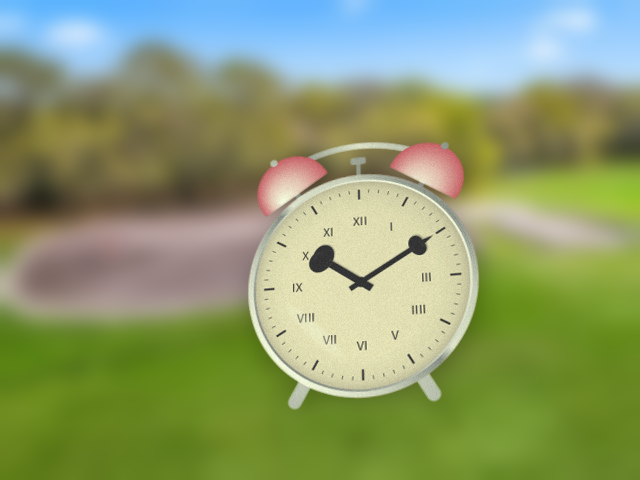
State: 10 h 10 min
